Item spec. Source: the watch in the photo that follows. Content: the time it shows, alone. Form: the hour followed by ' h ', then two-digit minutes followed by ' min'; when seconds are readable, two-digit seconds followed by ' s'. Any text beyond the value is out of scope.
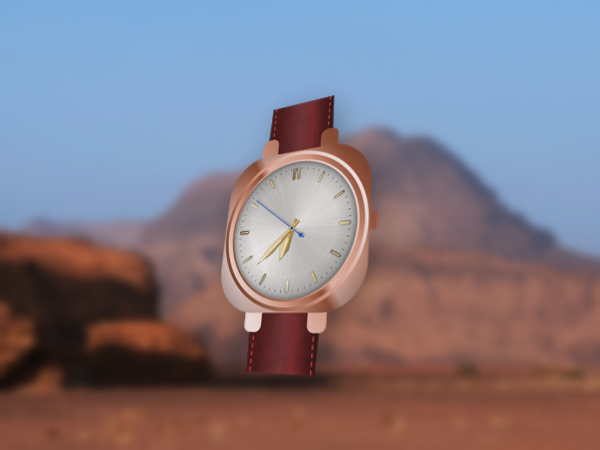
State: 6 h 37 min 51 s
